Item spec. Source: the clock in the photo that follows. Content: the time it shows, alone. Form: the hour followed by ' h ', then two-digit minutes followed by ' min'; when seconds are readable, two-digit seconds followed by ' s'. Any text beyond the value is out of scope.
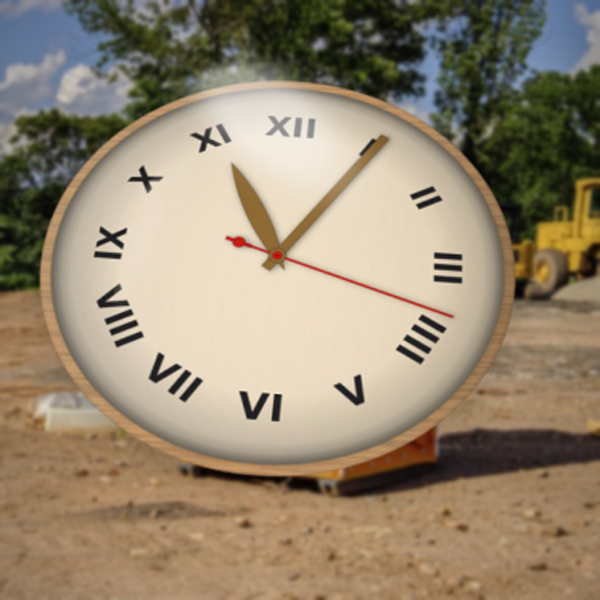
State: 11 h 05 min 18 s
